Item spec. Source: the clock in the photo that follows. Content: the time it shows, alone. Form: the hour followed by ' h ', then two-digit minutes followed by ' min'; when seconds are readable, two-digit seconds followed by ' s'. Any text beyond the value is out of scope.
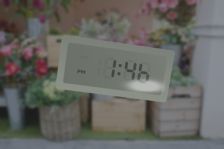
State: 1 h 46 min
